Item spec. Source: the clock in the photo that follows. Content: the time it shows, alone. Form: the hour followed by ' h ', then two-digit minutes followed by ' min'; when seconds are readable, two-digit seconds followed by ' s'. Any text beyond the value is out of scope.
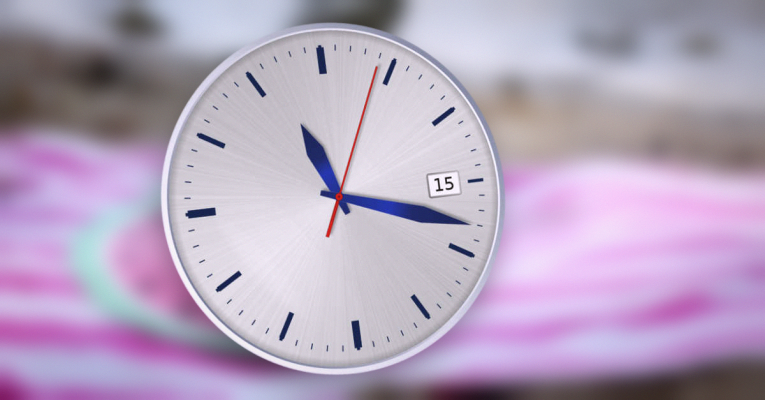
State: 11 h 18 min 04 s
